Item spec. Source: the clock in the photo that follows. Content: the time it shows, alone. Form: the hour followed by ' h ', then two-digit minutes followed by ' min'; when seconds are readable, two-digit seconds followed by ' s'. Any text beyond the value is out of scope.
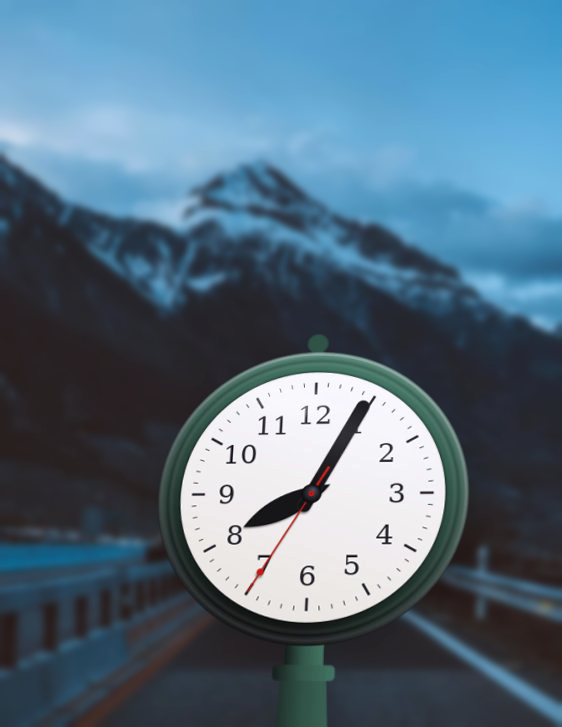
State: 8 h 04 min 35 s
